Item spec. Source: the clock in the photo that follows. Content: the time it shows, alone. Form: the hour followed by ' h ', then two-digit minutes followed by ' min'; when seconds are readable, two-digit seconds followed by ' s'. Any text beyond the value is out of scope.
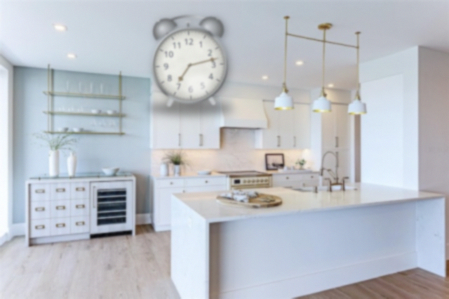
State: 7 h 13 min
